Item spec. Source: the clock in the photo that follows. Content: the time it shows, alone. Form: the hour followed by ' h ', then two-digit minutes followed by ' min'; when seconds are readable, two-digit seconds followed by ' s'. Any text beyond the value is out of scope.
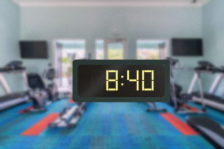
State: 8 h 40 min
